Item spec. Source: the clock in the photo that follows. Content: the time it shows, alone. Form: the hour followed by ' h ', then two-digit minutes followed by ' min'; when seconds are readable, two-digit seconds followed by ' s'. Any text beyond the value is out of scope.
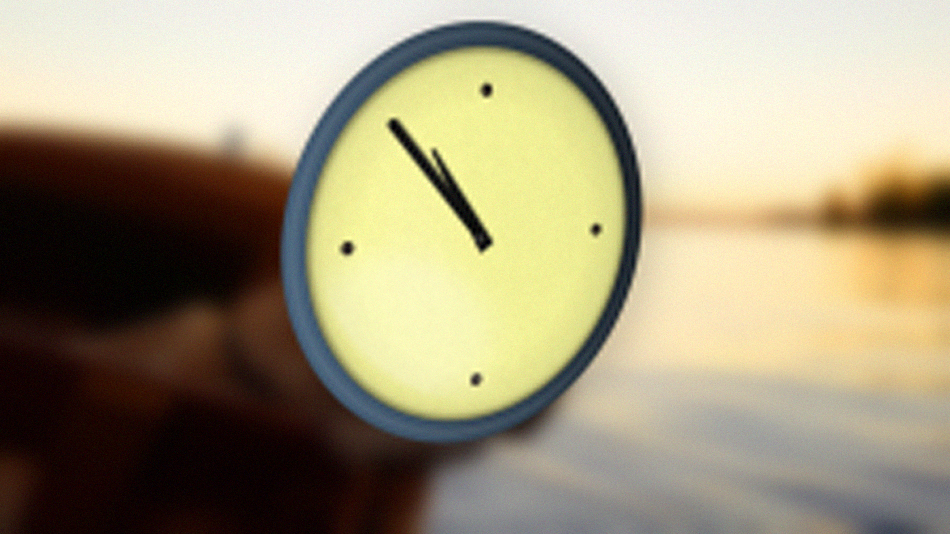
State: 10 h 53 min
